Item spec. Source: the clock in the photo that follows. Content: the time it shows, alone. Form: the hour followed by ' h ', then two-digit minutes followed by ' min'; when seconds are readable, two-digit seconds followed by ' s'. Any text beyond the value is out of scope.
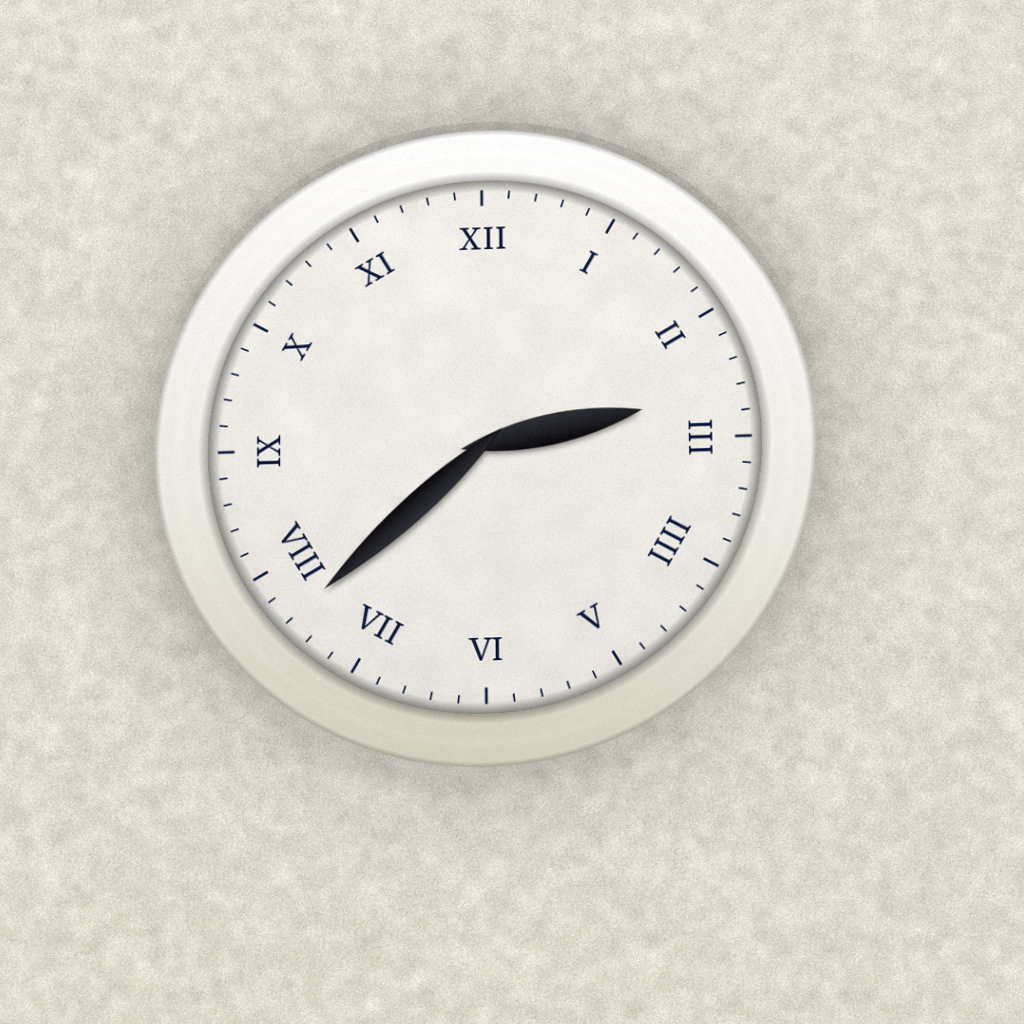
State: 2 h 38 min
